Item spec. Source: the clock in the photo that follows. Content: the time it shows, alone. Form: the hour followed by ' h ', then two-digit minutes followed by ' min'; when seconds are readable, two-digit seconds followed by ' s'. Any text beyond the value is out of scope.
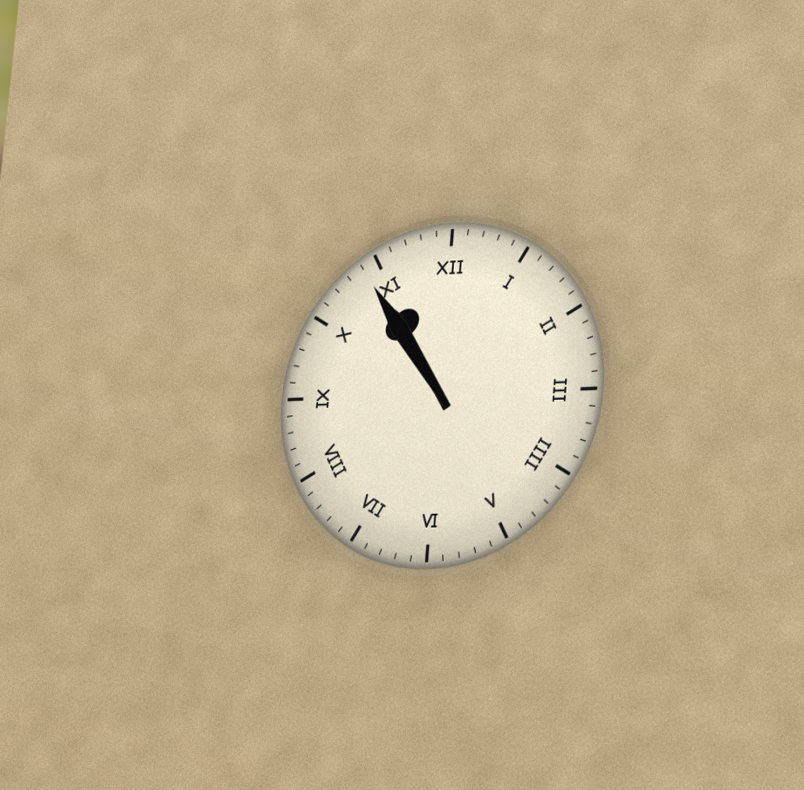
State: 10 h 54 min
